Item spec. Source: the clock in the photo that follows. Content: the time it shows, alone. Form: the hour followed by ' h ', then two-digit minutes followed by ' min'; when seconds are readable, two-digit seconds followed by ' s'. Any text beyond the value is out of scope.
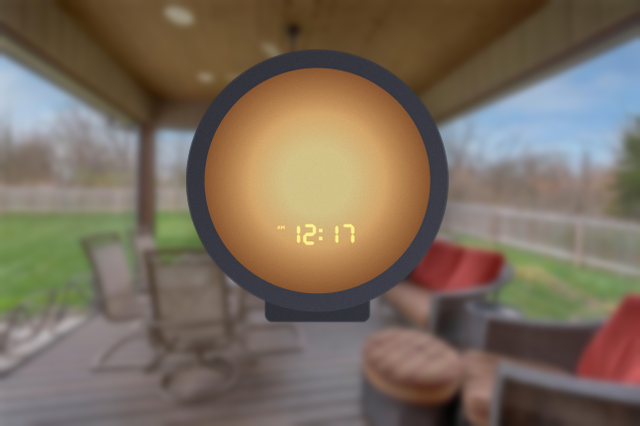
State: 12 h 17 min
